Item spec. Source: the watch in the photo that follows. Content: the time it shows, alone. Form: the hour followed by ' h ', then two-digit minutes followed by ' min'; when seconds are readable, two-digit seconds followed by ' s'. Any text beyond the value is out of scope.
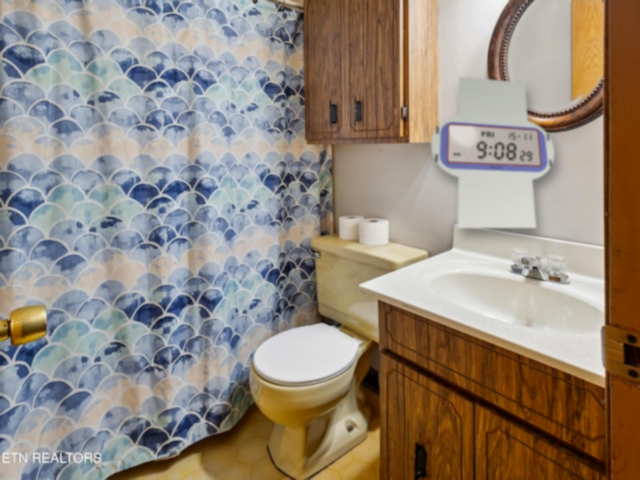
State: 9 h 08 min
